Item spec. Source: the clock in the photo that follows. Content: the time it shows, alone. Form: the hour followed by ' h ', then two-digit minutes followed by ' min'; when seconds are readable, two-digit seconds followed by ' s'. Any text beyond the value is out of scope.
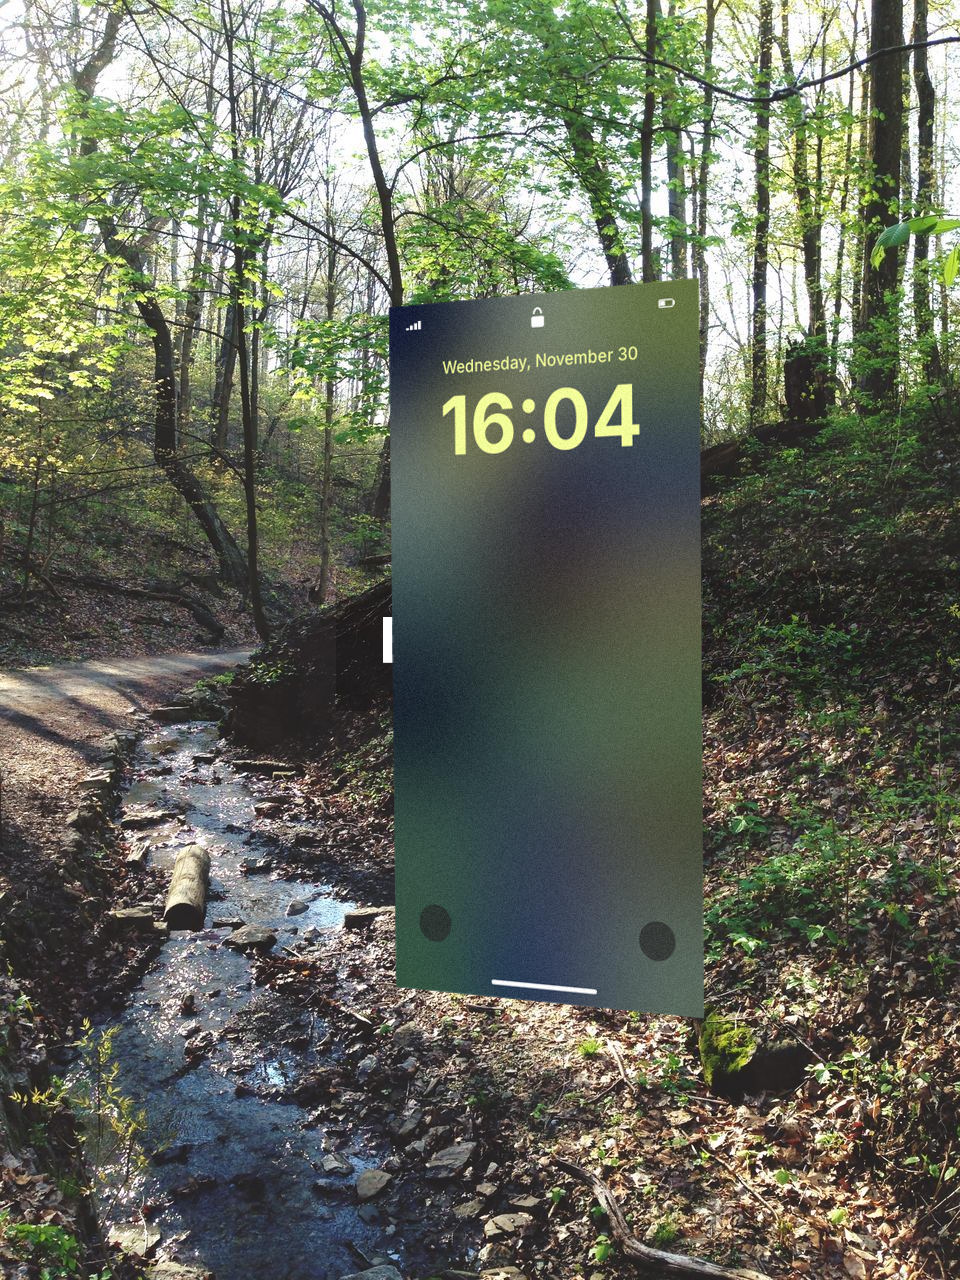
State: 16 h 04 min
